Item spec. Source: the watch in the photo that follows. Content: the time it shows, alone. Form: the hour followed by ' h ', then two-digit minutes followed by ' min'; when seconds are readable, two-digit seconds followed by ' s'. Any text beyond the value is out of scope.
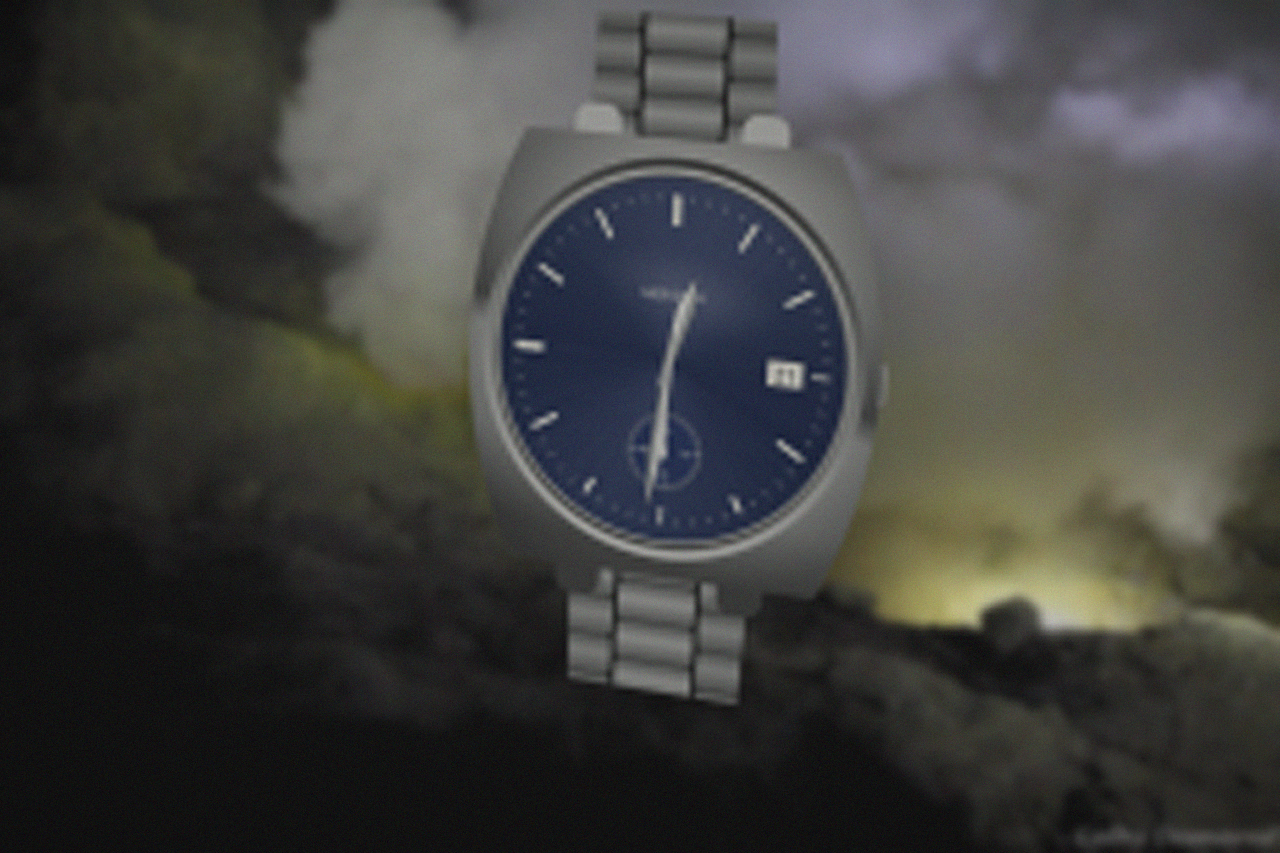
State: 12 h 31 min
